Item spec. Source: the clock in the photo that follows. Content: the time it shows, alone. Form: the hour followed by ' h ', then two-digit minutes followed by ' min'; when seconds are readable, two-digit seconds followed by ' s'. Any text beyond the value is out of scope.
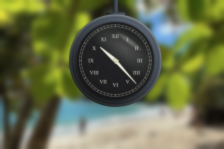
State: 10 h 23 min
